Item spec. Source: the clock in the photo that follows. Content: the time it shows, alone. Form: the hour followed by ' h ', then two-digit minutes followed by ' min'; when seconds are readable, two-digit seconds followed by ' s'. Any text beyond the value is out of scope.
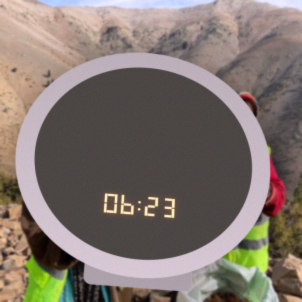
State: 6 h 23 min
